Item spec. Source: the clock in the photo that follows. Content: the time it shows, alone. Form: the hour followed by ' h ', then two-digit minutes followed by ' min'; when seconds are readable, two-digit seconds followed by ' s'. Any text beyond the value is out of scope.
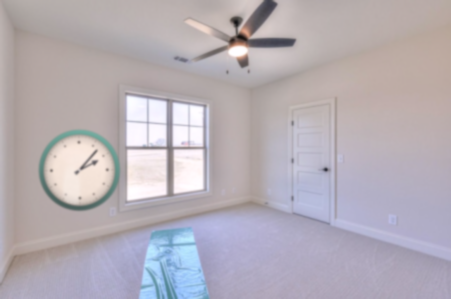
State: 2 h 07 min
